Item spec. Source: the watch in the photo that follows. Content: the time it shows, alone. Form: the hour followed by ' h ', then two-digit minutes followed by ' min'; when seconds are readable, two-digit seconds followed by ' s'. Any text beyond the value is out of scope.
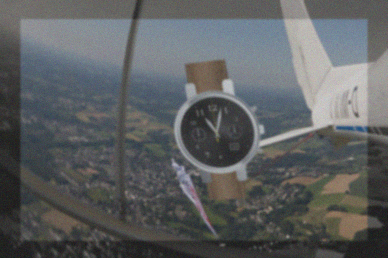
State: 11 h 03 min
